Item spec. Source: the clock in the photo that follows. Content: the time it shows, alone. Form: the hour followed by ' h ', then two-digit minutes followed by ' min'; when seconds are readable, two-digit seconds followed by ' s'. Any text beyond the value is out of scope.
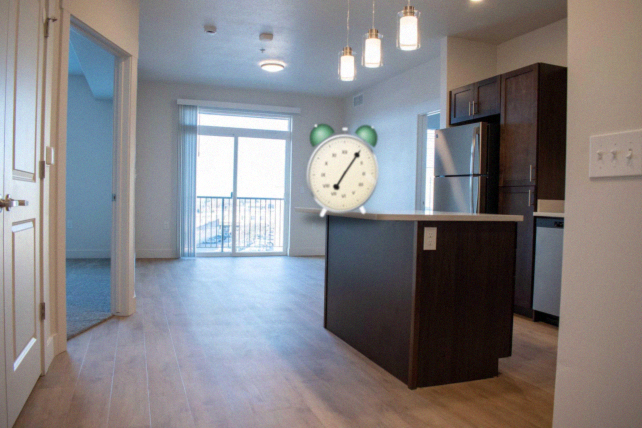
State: 7 h 06 min
